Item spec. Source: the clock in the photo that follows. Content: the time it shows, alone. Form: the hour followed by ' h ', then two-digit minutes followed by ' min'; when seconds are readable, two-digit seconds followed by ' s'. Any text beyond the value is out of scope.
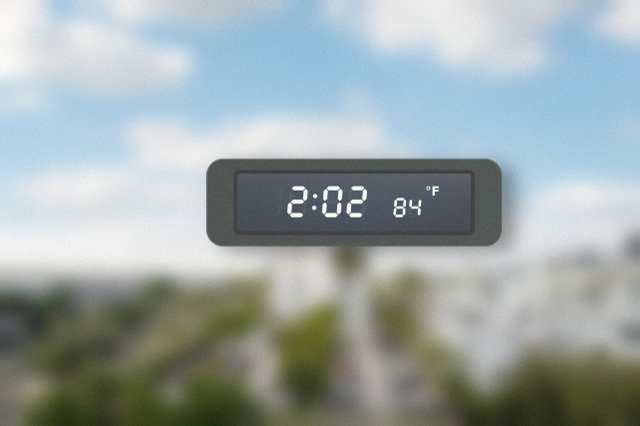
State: 2 h 02 min
